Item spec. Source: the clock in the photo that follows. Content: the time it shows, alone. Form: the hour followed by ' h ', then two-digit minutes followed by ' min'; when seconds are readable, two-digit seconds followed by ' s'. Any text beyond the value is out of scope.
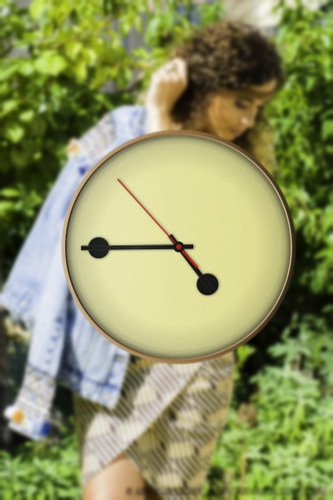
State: 4 h 44 min 53 s
